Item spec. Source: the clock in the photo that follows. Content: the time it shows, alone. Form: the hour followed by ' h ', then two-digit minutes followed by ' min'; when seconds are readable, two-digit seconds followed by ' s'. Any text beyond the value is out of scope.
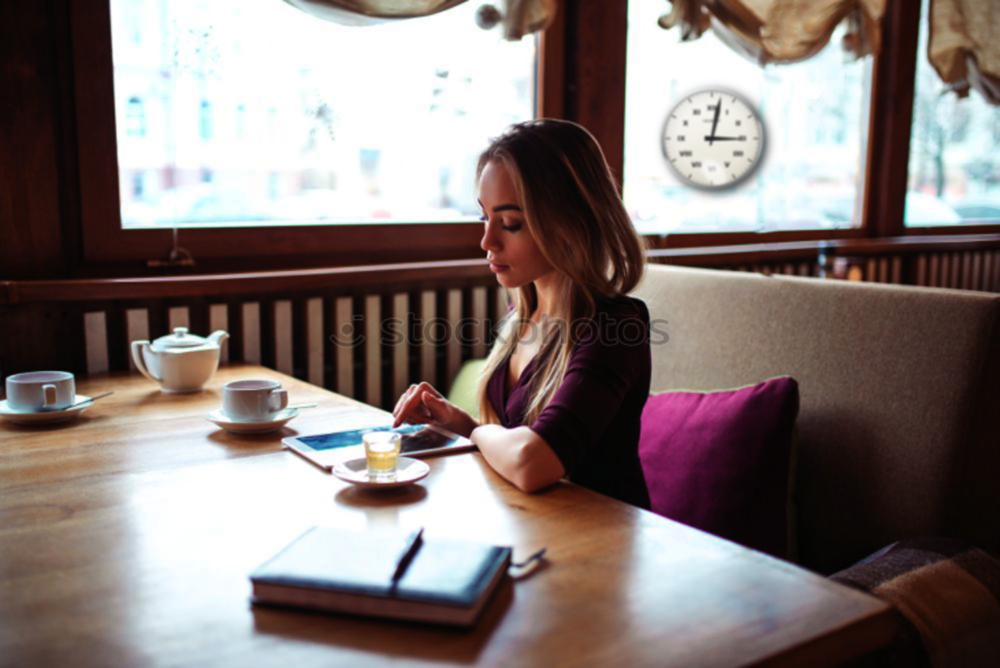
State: 3 h 02 min
